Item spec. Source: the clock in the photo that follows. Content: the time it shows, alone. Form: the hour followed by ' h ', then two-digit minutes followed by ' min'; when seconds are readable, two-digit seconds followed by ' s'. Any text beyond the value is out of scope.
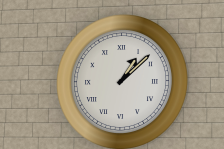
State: 1 h 08 min
